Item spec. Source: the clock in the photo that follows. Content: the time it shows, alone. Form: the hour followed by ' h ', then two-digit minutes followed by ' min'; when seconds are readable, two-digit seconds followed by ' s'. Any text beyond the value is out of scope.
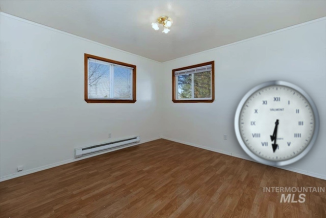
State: 6 h 31 min
